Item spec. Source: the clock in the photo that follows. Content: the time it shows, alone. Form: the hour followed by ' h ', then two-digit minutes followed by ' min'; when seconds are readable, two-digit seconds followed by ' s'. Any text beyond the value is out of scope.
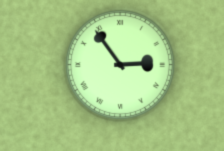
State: 2 h 54 min
